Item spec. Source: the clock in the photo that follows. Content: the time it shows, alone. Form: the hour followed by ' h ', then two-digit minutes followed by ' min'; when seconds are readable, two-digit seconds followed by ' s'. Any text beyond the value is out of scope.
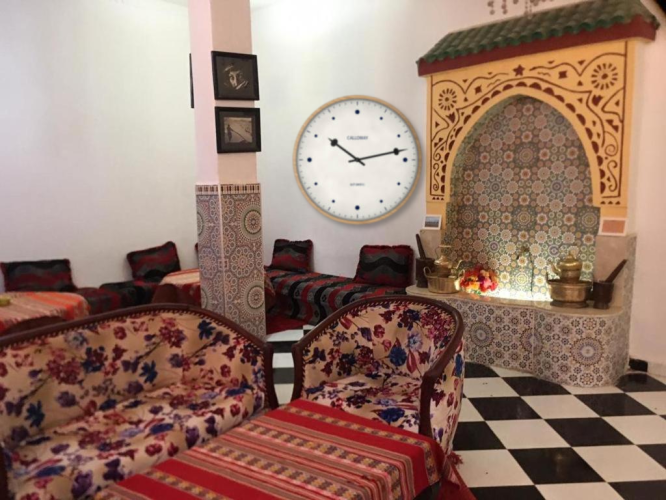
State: 10 h 13 min
